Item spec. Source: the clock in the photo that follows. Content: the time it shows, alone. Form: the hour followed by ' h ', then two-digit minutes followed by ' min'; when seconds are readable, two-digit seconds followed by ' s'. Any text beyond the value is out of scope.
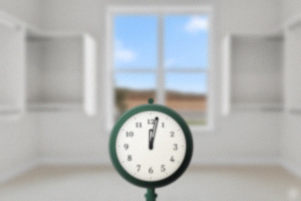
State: 12 h 02 min
